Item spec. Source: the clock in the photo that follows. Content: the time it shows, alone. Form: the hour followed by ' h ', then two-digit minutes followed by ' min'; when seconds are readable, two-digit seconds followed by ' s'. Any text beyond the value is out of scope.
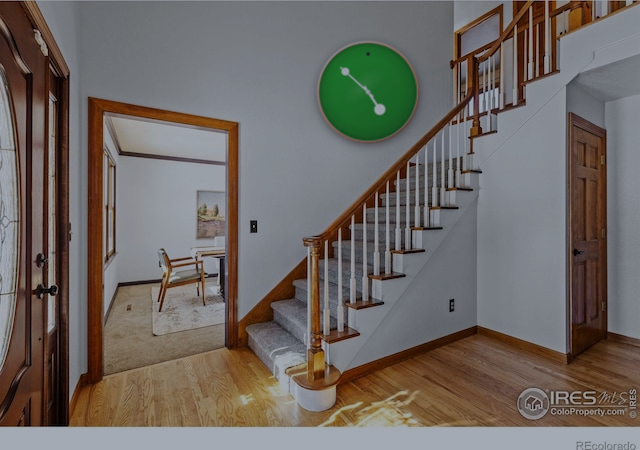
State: 4 h 52 min
